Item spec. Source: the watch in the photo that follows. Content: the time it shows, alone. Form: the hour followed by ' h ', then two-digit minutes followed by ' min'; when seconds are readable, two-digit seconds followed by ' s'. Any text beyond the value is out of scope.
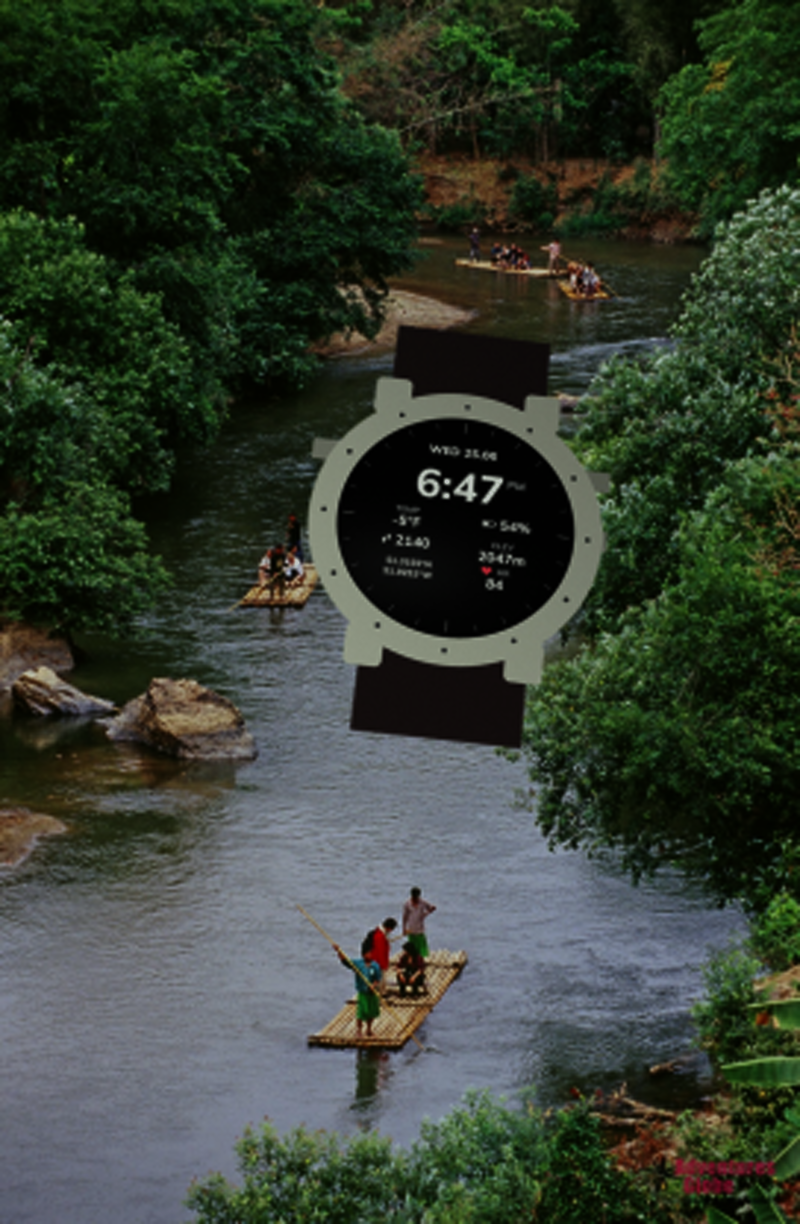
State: 6 h 47 min
